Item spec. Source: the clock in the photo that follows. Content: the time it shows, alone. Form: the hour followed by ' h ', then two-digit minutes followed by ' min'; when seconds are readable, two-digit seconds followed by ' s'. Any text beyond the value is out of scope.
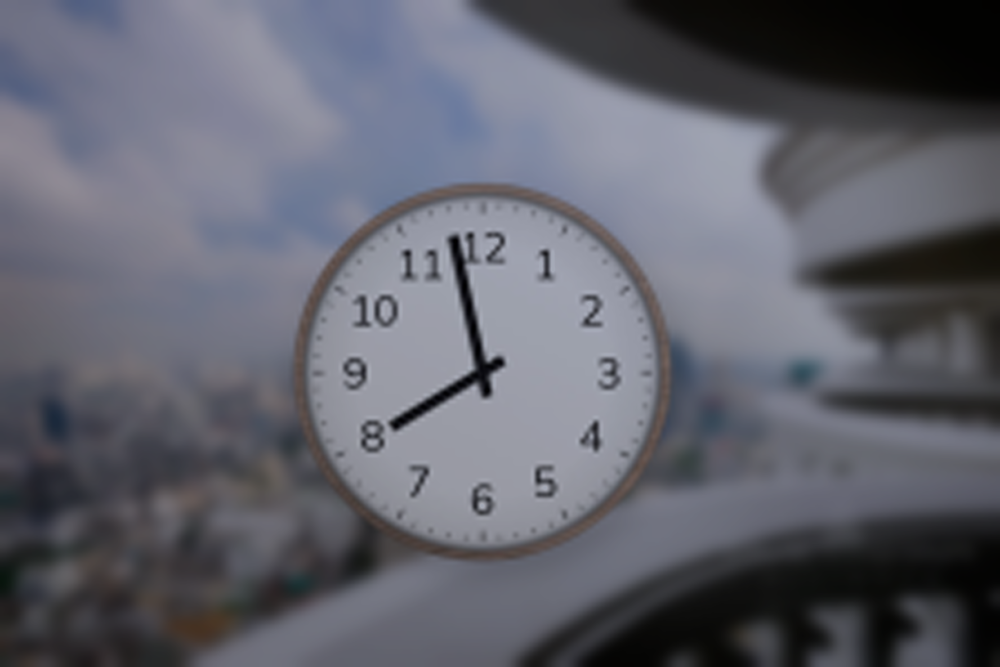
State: 7 h 58 min
